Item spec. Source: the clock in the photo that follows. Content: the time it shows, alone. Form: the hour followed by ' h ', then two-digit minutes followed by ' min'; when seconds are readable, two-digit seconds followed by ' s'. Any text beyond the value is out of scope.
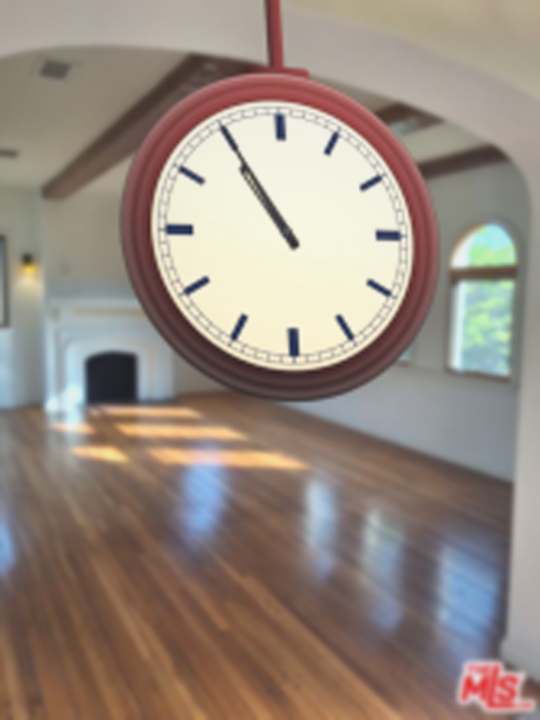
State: 10 h 55 min
